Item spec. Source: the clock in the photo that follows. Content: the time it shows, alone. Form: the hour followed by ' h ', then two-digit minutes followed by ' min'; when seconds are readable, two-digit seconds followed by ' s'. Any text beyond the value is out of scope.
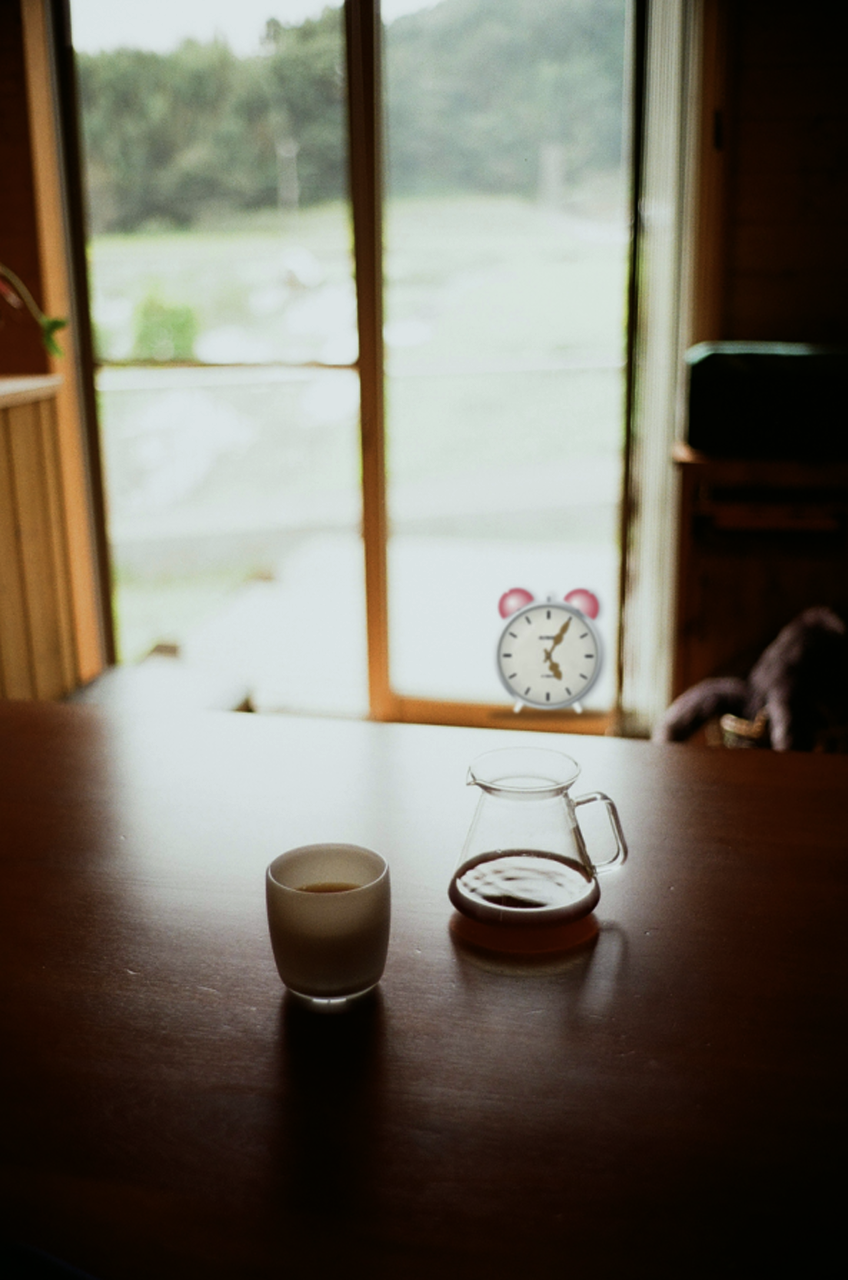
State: 5 h 05 min
